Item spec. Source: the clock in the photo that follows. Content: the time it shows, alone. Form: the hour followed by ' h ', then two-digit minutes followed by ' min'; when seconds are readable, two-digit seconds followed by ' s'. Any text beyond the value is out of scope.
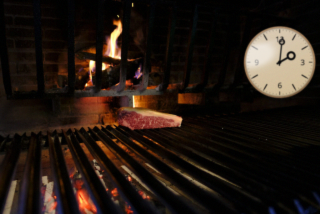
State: 2 h 01 min
